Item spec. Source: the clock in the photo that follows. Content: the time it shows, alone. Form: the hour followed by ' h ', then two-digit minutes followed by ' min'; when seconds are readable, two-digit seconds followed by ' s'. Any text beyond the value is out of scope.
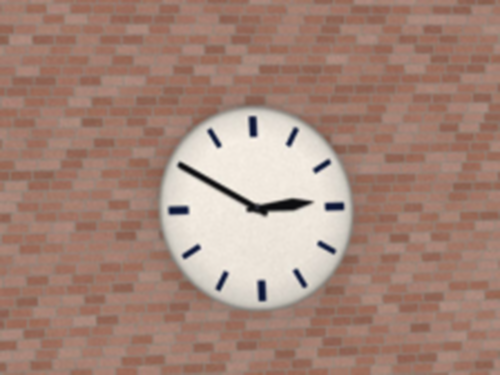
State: 2 h 50 min
